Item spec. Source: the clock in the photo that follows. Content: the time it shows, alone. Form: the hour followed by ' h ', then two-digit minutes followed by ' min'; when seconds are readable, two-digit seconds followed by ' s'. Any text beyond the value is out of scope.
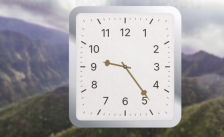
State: 9 h 24 min
